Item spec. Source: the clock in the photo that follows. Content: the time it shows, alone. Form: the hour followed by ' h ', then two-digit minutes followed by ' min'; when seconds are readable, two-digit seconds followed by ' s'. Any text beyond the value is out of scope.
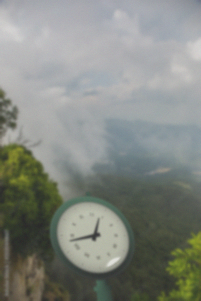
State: 12 h 43 min
